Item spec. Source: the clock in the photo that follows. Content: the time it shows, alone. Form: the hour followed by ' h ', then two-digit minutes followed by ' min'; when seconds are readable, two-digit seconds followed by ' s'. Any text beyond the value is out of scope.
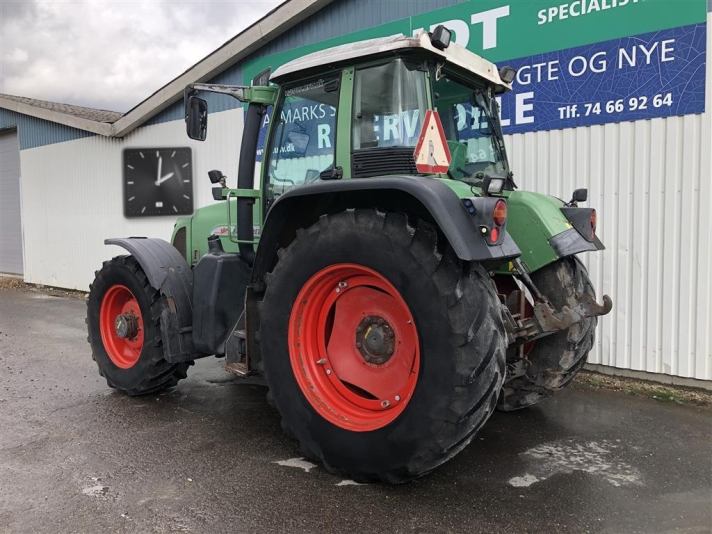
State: 2 h 01 min
